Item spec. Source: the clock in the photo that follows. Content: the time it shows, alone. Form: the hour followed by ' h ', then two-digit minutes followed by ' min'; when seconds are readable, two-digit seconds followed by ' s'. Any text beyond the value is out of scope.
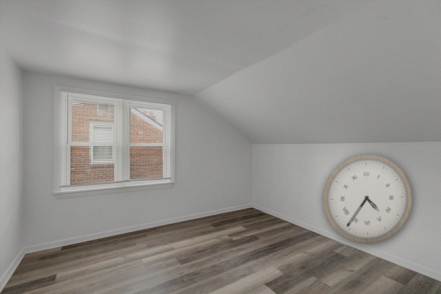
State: 4 h 36 min
